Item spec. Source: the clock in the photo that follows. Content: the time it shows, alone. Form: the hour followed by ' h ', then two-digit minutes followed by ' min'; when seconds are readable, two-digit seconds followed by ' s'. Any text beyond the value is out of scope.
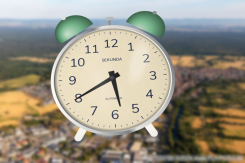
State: 5 h 40 min
